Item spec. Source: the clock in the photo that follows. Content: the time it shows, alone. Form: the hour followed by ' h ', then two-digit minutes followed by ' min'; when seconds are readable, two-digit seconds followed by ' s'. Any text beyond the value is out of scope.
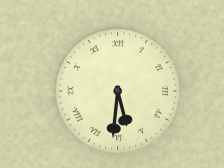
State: 5 h 31 min
